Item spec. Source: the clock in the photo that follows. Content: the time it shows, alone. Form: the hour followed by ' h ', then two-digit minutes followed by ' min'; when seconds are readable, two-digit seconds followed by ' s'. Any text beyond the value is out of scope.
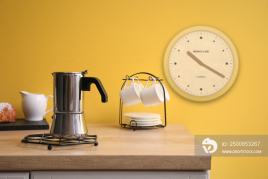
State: 10 h 20 min
